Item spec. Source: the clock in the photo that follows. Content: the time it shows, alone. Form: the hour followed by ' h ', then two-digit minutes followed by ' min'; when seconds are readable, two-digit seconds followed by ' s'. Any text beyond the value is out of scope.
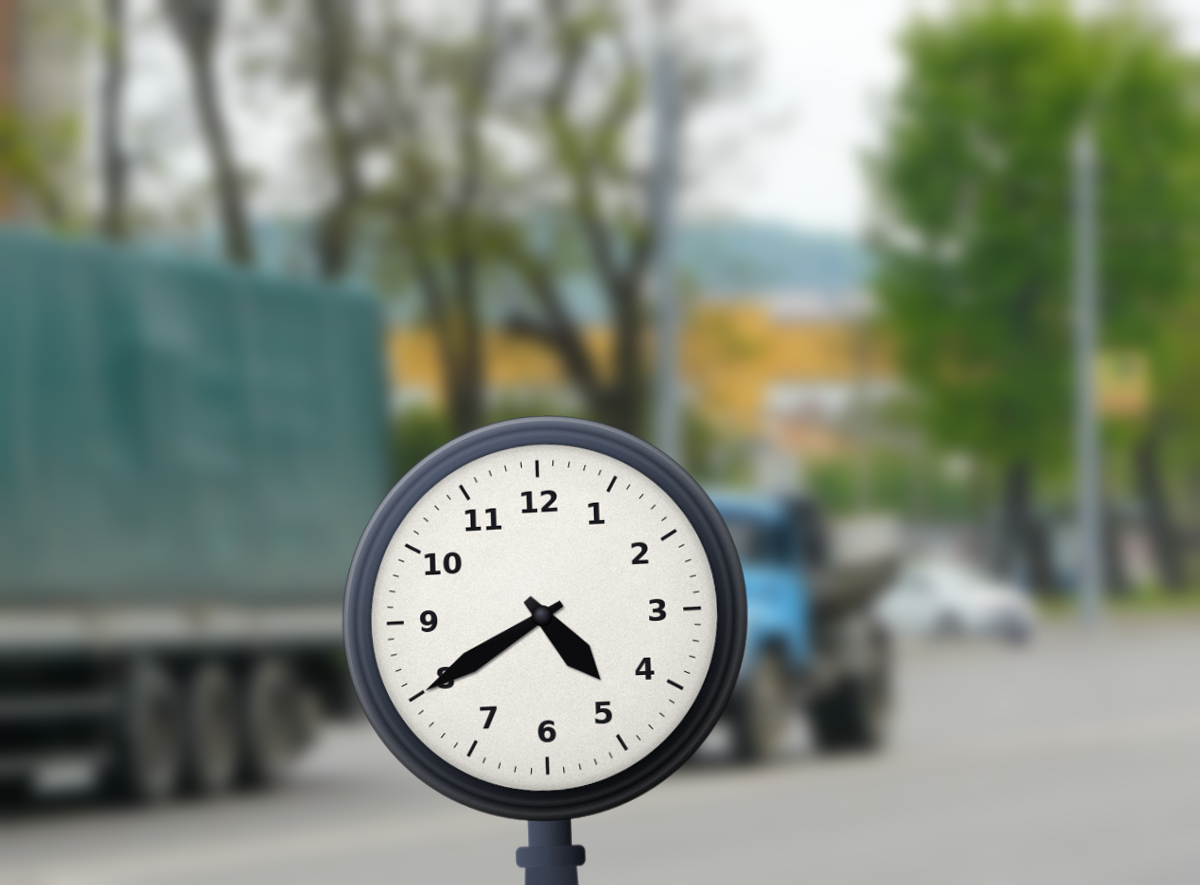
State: 4 h 40 min
